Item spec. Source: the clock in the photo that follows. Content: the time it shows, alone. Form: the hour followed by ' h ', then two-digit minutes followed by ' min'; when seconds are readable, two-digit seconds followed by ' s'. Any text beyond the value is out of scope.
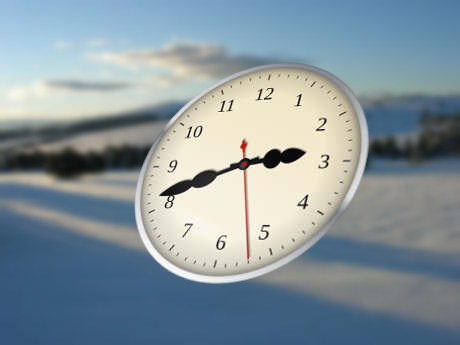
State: 2 h 41 min 27 s
